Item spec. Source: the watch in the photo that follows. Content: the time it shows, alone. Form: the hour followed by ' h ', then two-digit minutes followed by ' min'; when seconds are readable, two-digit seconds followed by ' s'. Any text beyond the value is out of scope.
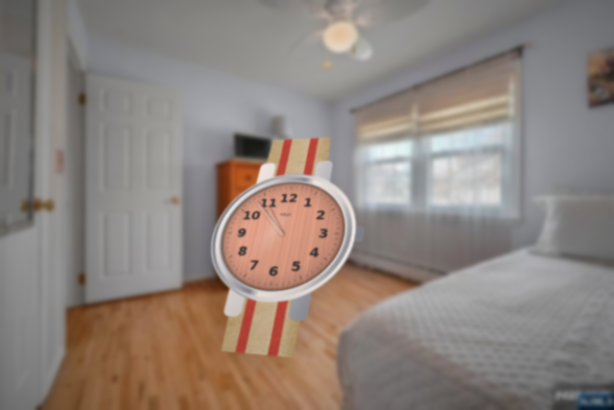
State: 10 h 53 min
